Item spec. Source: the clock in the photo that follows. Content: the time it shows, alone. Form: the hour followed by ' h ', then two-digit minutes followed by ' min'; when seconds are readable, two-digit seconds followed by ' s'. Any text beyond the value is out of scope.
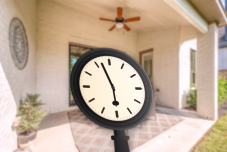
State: 5 h 57 min
